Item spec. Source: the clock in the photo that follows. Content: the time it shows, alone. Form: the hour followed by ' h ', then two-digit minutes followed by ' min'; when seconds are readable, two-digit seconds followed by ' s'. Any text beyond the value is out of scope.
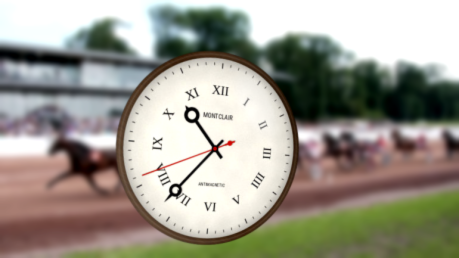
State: 10 h 36 min 41 s
